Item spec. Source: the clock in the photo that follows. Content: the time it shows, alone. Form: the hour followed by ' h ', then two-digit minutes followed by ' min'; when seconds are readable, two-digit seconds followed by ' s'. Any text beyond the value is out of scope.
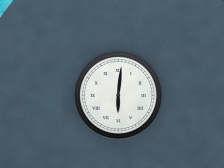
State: 6 h 01 min
